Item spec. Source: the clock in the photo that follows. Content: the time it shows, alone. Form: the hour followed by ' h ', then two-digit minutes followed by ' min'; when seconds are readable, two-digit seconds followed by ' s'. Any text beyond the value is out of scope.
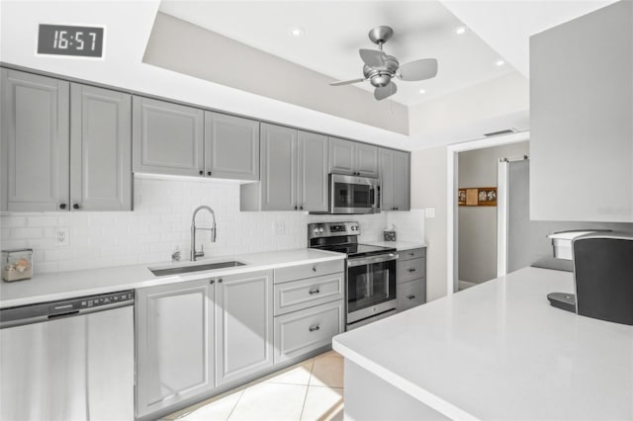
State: 16 h 57 min
